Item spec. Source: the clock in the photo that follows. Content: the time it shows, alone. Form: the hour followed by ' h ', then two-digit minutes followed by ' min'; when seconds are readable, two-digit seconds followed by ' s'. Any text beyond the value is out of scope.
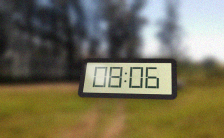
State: 8 h 06 min
